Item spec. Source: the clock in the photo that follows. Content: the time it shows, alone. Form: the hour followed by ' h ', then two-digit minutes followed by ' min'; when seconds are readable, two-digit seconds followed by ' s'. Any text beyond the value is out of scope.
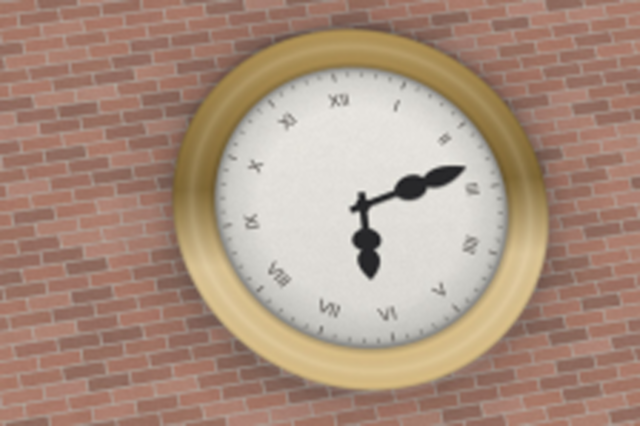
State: 6 h 13 min
